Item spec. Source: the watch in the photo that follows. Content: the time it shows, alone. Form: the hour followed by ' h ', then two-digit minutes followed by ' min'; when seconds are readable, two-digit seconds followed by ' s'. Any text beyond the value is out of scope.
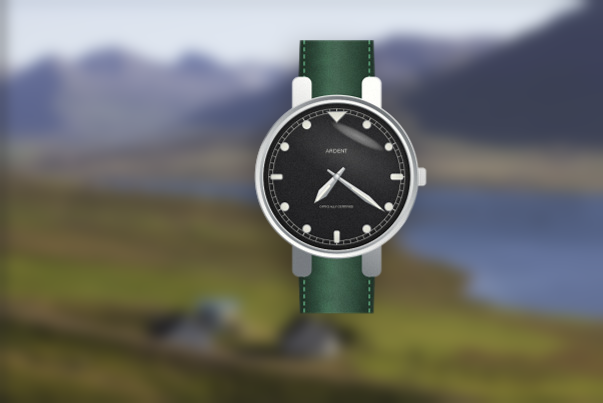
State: 7 h 21 min
